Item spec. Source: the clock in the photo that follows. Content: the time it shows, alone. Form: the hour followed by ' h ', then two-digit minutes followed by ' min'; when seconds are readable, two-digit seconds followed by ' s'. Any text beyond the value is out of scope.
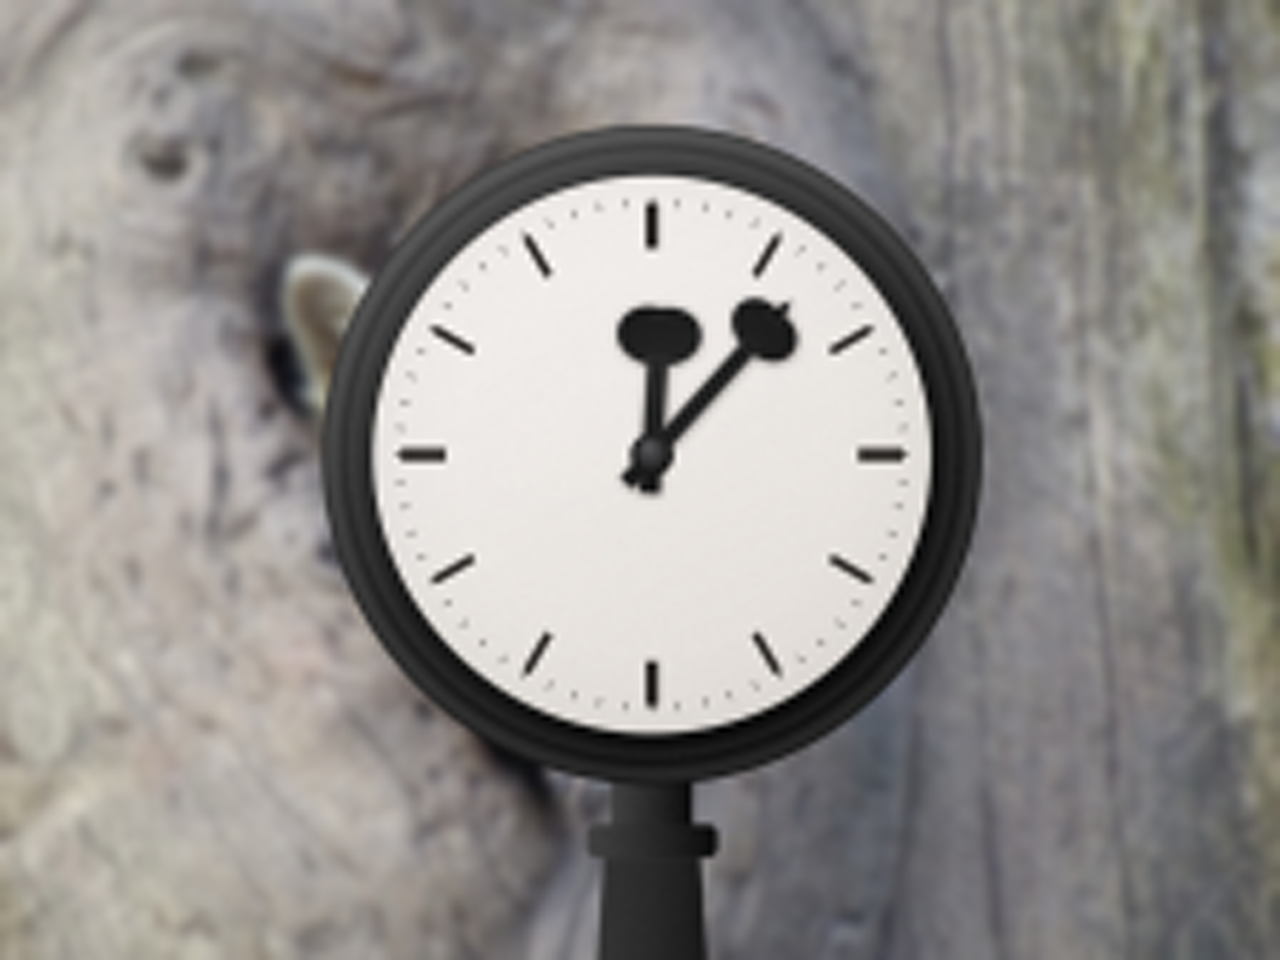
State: 12 h 07 min
